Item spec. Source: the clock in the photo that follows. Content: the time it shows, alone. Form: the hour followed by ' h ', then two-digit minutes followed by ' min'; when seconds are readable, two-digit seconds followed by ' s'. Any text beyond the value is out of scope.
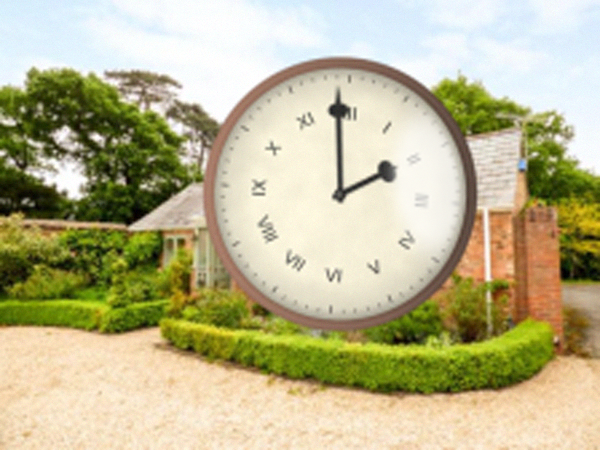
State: 1 h 59 min
